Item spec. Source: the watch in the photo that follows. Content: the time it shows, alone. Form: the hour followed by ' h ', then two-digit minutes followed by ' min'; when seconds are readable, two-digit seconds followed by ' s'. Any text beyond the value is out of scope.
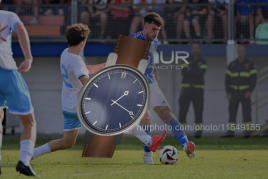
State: 1 h 19 min
